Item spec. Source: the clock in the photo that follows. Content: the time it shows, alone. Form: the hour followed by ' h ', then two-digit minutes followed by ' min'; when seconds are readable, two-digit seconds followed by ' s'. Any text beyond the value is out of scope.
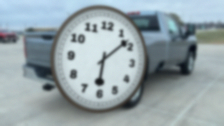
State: 6 h 08 min
